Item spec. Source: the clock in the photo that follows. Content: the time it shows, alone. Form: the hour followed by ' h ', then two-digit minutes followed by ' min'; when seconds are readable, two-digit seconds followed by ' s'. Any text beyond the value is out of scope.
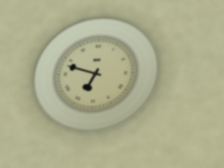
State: 6 h 48 min
